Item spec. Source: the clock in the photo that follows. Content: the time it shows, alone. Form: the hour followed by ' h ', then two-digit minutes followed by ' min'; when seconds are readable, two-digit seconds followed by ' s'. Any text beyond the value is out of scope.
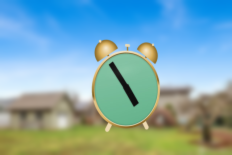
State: 4 h 54 min
